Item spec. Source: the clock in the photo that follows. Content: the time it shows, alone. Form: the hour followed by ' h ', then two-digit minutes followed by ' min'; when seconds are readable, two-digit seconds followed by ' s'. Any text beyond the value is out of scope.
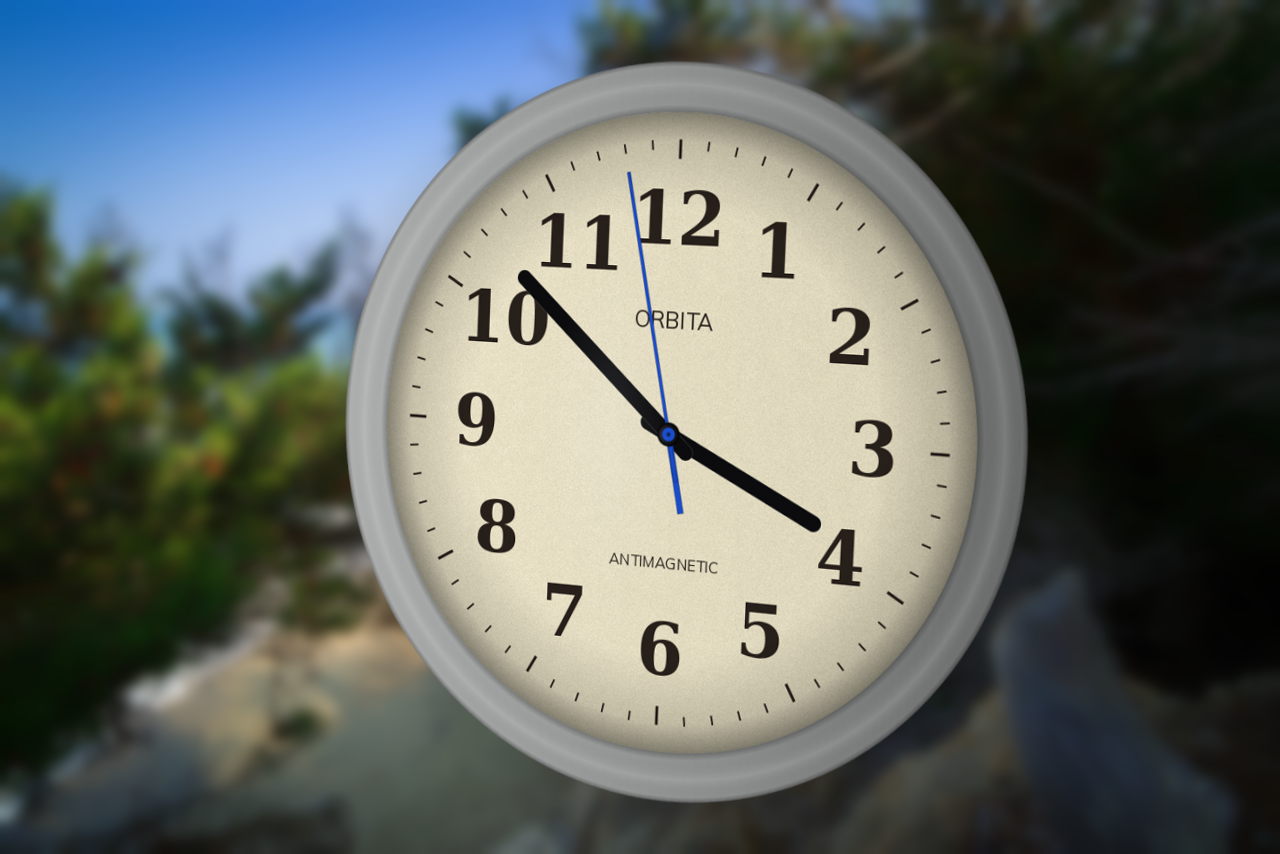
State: 3 h 51 min 58 s
